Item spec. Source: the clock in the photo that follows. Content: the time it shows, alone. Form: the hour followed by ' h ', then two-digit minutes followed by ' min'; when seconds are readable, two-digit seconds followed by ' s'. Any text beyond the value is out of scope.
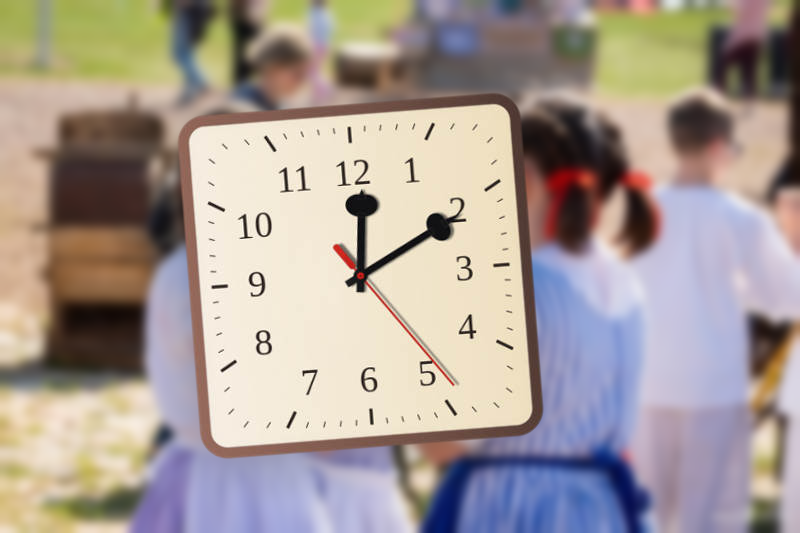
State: 12 h 10 min 24 s
